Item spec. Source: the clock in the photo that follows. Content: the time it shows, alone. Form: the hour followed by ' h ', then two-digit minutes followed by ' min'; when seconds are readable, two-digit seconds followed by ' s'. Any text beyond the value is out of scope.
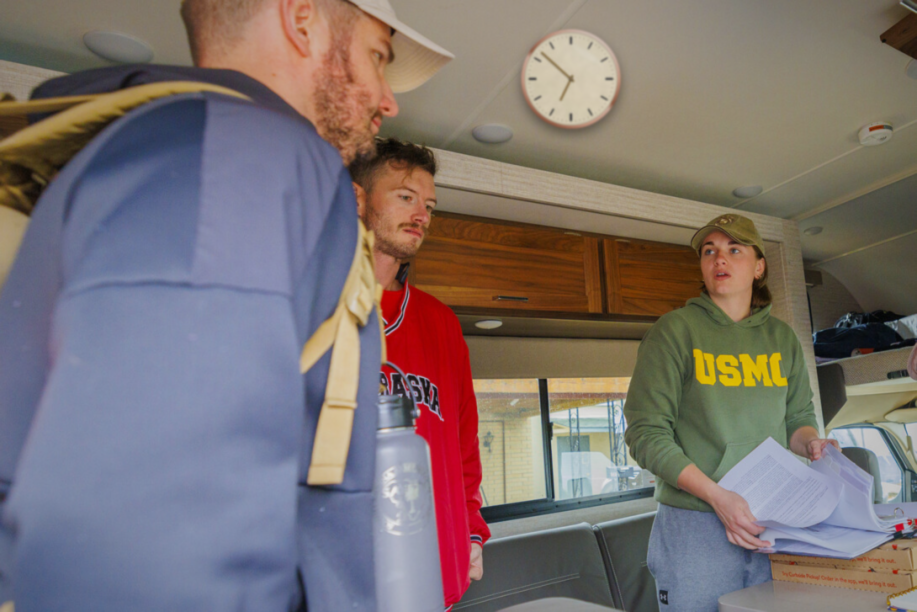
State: 6 h 52 min
